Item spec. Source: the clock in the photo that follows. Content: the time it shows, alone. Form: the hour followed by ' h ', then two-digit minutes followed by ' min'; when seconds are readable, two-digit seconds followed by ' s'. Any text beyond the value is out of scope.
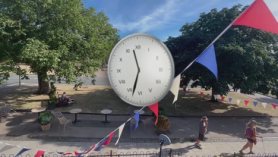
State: 11 h 33 min
